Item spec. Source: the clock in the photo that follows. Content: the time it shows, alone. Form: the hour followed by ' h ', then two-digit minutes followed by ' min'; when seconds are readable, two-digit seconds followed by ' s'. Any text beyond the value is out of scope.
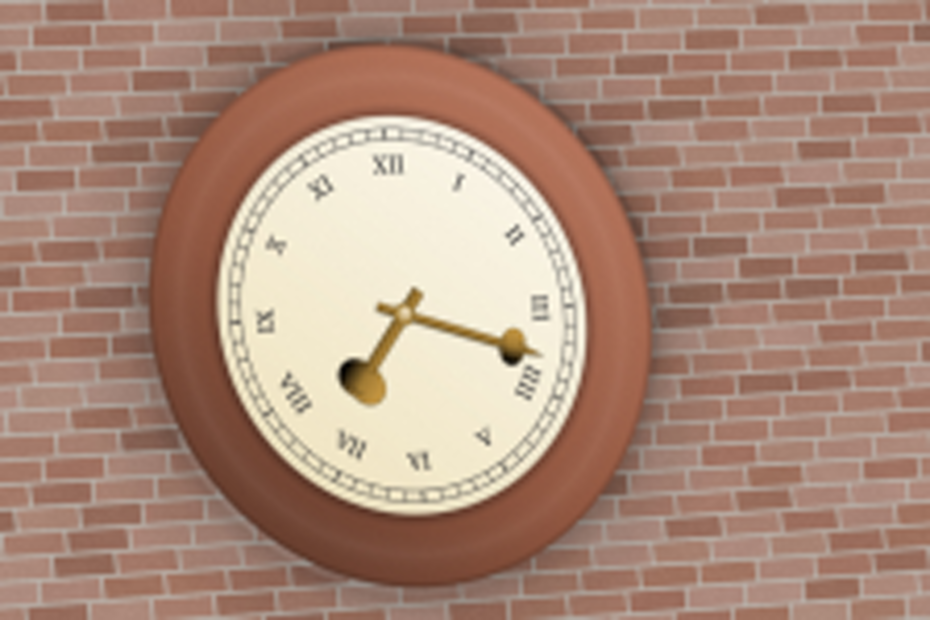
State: 7 h 18 min
